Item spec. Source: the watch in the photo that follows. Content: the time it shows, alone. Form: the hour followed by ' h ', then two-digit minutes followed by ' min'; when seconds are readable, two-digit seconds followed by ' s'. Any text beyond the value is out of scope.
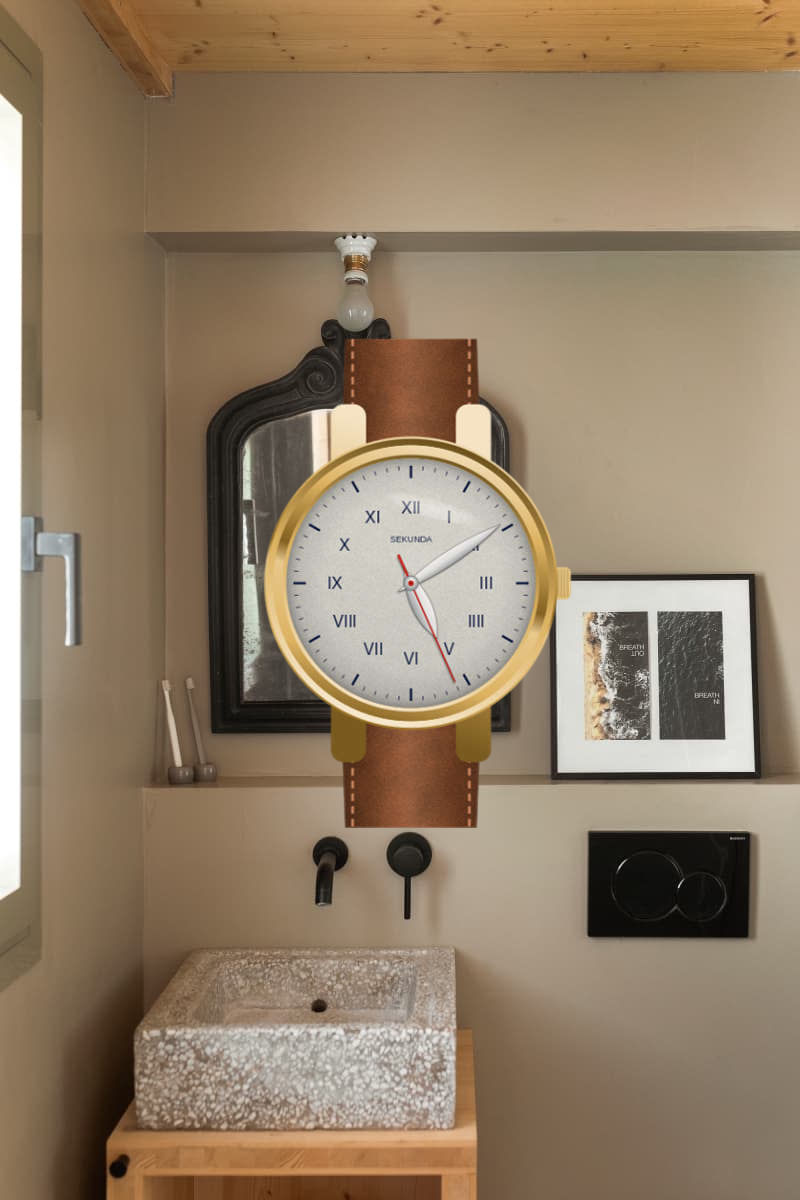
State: 5 h 09 min 26 s
